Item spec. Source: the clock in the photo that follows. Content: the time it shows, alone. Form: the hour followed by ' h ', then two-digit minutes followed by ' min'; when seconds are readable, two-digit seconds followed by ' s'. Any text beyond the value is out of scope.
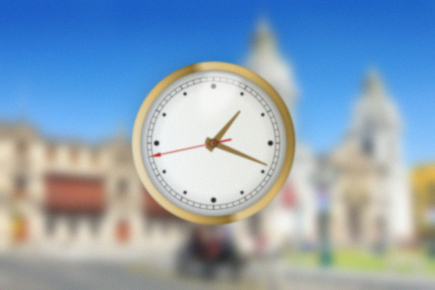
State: 1 h 18 min 43 s
